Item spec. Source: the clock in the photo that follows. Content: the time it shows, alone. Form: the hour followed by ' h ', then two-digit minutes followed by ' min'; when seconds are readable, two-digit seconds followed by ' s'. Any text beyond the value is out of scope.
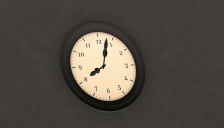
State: 8 h 03 min
